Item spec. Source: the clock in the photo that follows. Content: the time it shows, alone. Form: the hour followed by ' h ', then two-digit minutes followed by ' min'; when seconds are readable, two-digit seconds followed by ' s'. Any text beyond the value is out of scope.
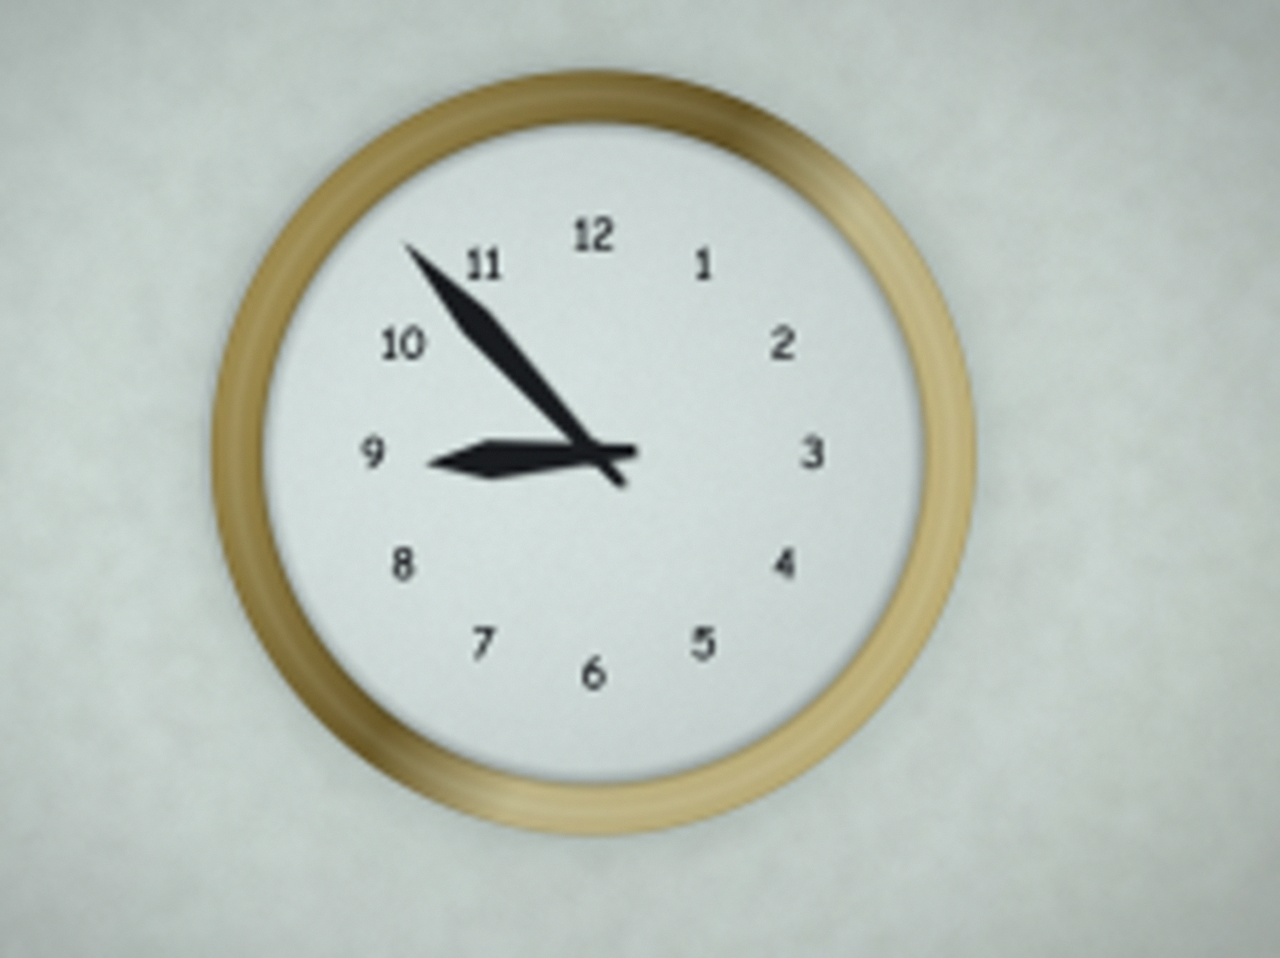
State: 8 h 53 min
